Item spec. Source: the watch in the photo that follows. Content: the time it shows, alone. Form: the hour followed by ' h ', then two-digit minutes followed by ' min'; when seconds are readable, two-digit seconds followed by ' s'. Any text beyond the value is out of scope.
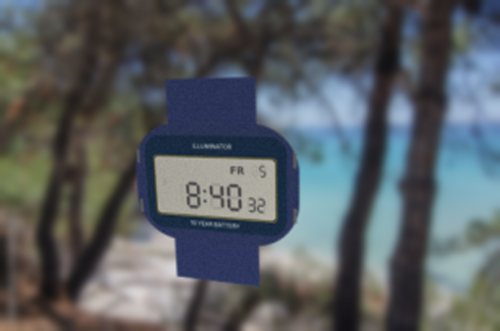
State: 8 h 40 min 32 s
